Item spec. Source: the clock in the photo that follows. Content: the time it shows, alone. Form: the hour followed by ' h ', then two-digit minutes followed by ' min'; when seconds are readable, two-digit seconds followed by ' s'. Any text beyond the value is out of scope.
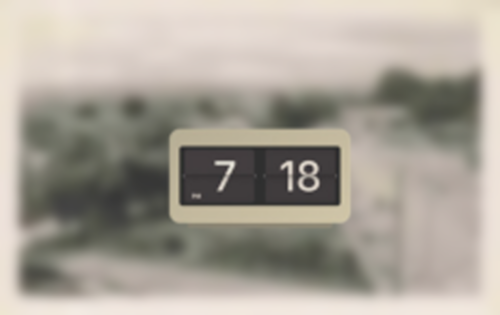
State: 7 h 18 min
